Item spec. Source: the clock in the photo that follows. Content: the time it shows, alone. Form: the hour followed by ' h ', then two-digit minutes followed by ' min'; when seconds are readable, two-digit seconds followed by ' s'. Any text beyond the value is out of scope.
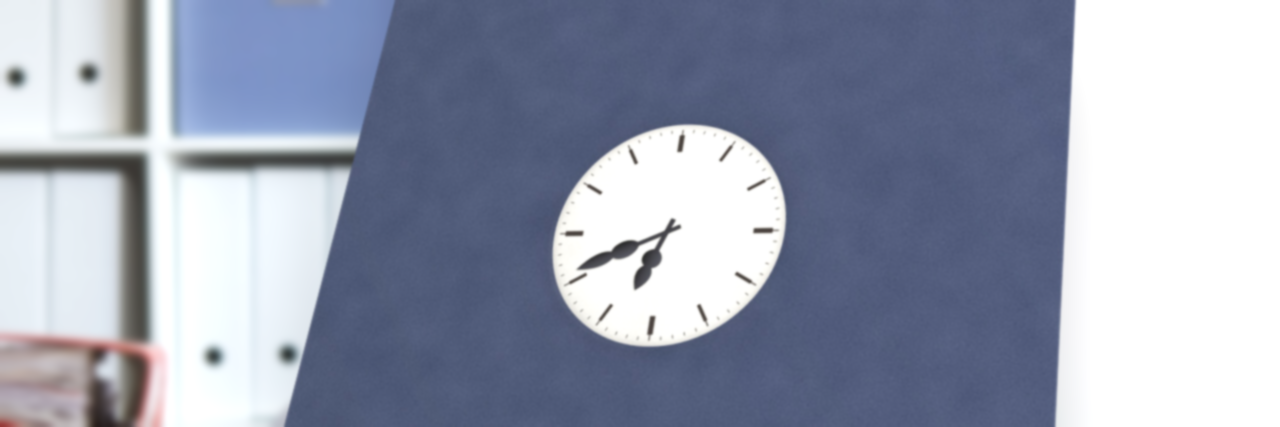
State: 6 h 41 min
